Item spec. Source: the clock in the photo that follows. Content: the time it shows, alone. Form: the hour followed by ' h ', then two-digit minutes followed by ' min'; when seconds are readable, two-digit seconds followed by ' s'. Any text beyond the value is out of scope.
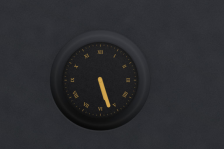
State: 5 h 27 min
